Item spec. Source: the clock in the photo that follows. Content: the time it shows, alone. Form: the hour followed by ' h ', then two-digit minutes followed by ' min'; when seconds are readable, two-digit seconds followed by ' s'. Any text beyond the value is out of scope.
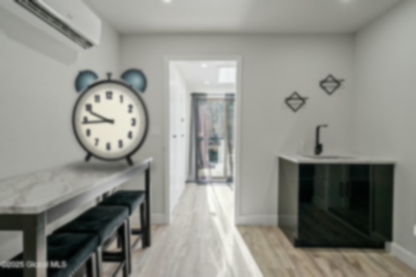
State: 9 h 44 min
